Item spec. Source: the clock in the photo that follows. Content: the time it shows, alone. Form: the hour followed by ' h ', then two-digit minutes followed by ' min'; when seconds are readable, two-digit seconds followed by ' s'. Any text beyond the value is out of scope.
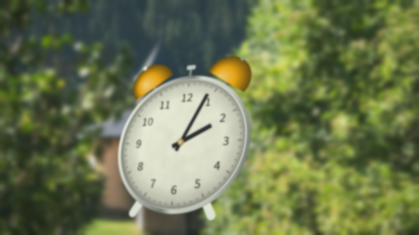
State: 2 h 04 min
